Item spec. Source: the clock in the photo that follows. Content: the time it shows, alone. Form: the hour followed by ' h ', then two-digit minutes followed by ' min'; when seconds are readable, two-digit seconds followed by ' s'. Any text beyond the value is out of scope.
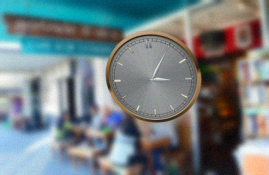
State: 3 h 05 min
